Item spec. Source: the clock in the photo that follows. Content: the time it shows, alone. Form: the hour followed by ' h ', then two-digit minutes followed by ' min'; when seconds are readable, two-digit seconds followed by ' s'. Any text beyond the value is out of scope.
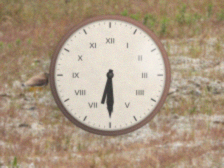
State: 6 h 30 min
